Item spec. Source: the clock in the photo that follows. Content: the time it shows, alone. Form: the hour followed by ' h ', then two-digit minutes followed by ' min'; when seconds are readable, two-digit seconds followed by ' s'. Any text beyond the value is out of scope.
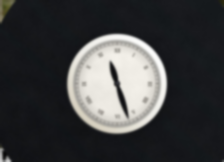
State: 11 h 27 min
